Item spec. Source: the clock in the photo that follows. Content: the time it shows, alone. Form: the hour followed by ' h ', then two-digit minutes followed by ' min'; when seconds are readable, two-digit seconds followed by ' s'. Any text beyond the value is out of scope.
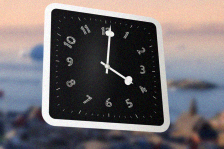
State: 4 h 01 min
